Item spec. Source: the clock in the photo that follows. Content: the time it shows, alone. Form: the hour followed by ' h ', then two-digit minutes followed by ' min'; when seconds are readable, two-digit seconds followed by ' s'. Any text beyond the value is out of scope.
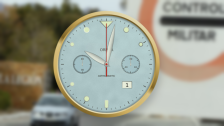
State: 10 h 02 min
